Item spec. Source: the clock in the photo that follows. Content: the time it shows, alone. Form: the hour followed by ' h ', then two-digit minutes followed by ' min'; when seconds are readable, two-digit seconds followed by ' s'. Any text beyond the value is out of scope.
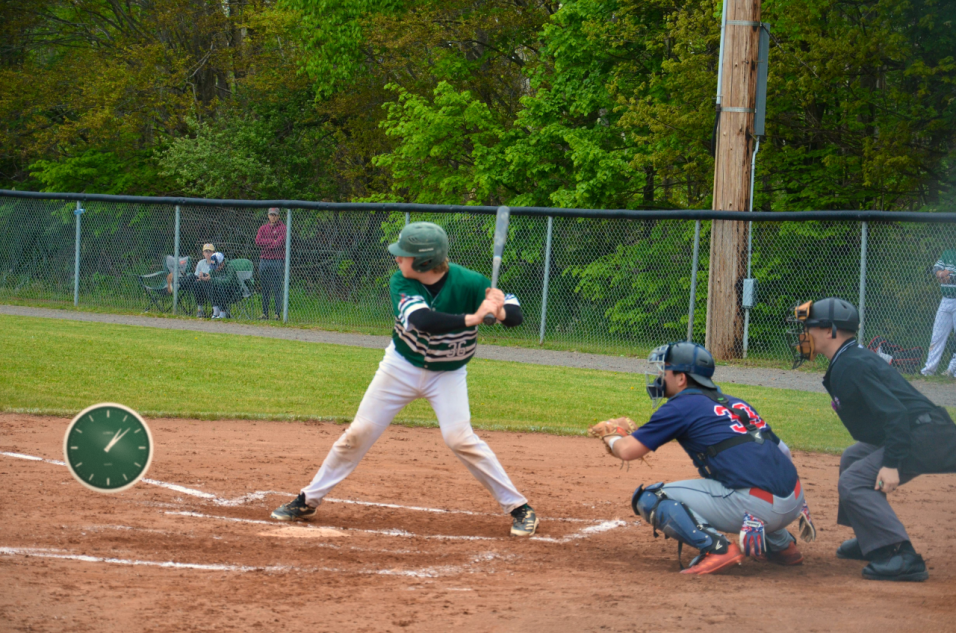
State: 1 h 08 min
